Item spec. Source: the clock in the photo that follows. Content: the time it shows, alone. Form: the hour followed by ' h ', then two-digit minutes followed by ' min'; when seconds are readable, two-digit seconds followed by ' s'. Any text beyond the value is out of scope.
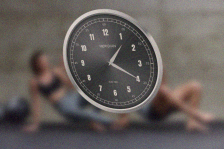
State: 1 h 20 min
